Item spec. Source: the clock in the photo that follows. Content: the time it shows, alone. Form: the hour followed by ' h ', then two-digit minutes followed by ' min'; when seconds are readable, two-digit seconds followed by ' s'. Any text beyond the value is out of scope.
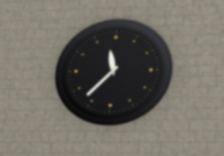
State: 11 h 37 min
